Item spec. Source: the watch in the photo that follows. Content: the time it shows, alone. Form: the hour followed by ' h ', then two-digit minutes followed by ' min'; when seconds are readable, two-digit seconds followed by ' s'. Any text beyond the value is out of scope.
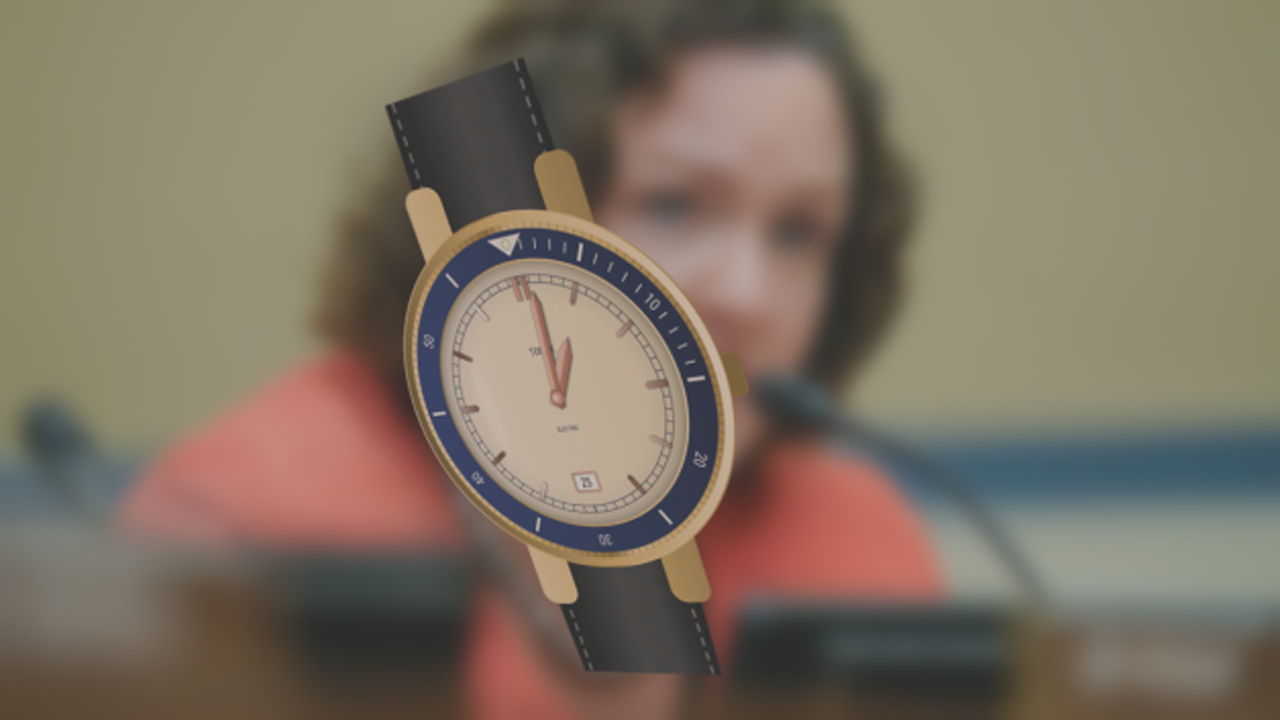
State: 1 h 01 min
